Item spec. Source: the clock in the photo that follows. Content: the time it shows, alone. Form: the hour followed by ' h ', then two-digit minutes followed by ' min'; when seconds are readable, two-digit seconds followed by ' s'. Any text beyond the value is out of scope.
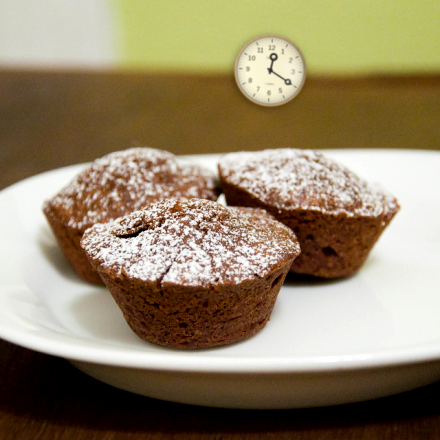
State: 12 h 20 min
